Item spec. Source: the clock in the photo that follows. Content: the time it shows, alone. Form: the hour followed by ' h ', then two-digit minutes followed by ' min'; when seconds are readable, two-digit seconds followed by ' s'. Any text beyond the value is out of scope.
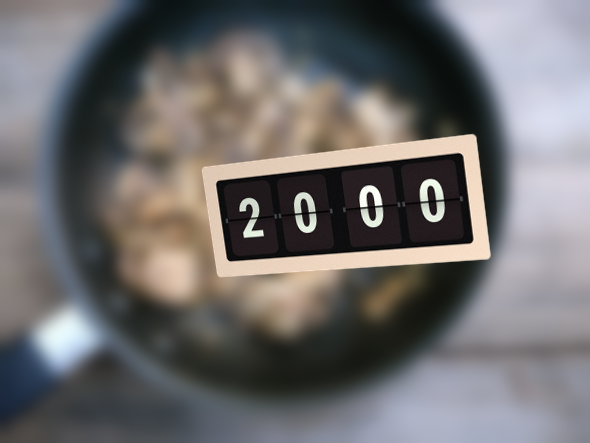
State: 20 h 00 min
